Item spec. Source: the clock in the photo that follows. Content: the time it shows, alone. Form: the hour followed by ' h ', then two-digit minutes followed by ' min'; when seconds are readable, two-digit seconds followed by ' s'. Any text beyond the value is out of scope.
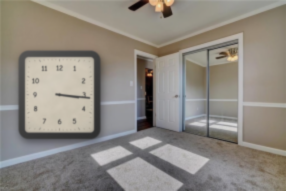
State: 3 h 16 min
